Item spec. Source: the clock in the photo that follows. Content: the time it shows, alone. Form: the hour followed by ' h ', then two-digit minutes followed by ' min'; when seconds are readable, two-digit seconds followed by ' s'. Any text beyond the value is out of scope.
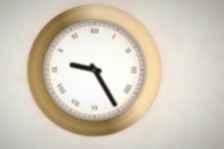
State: 9 h 25 min
